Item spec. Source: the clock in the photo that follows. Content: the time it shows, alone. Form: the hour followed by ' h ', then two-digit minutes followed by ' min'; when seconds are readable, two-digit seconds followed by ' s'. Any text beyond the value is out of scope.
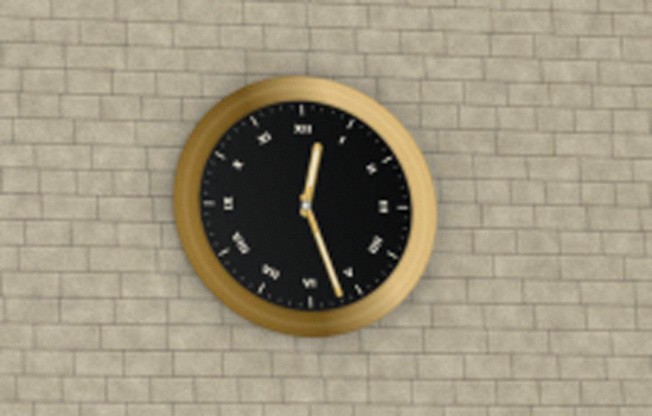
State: 12 h 27 min
